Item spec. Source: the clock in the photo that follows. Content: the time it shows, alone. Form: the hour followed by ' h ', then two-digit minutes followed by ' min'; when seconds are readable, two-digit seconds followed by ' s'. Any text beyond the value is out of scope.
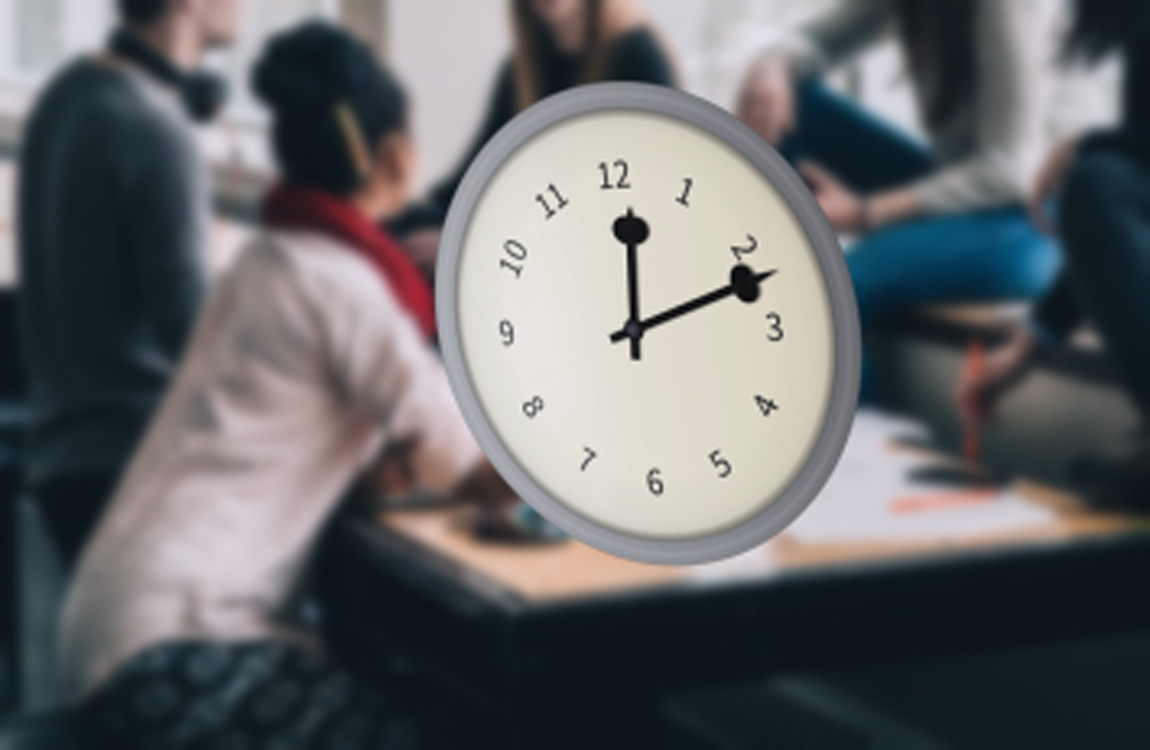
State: 12 h 12 min
